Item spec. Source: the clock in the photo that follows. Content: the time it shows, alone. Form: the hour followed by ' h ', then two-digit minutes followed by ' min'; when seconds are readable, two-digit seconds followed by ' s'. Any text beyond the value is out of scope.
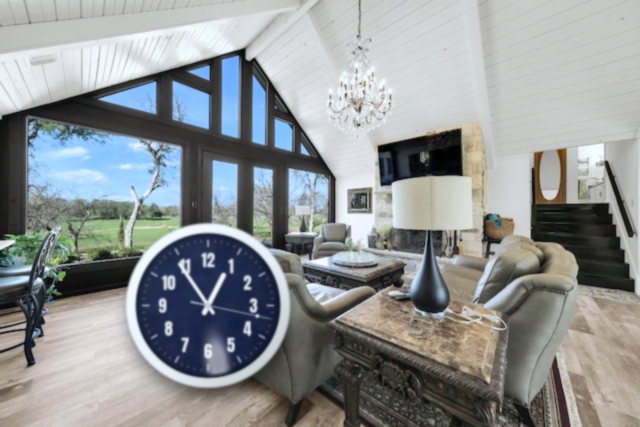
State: 12 h 54 min 17 s
